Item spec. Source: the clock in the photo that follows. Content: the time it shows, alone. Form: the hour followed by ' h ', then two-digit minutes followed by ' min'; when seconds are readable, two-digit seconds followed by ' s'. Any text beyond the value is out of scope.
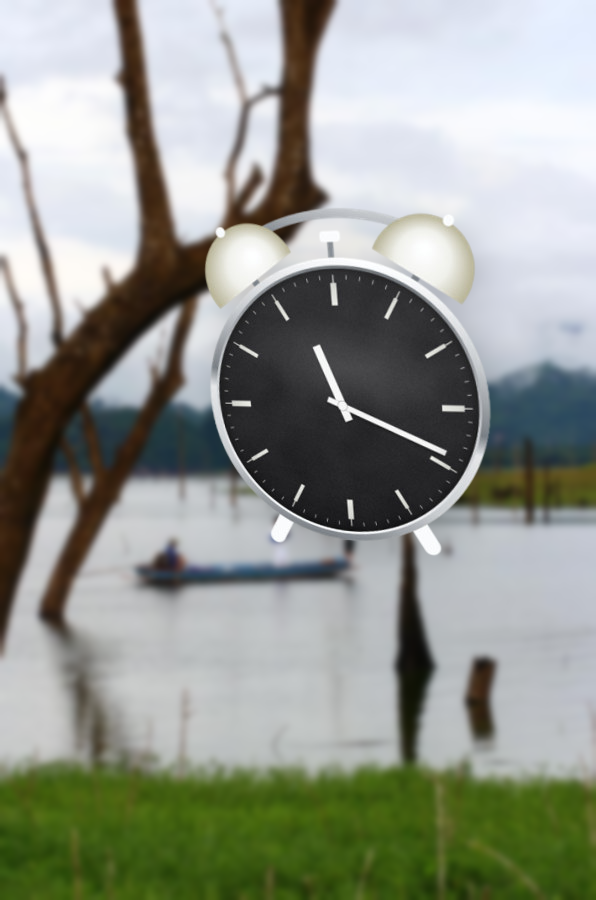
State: 11 h 19 min
